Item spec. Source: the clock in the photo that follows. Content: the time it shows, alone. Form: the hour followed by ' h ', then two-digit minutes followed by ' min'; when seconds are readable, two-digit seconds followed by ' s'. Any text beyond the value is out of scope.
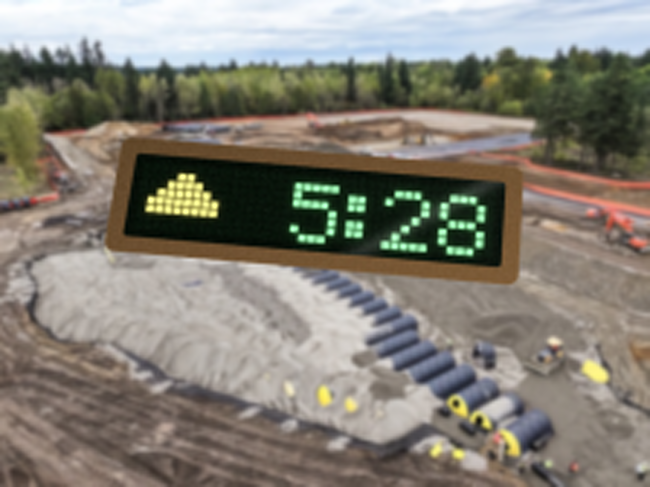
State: 5 h 28 min
